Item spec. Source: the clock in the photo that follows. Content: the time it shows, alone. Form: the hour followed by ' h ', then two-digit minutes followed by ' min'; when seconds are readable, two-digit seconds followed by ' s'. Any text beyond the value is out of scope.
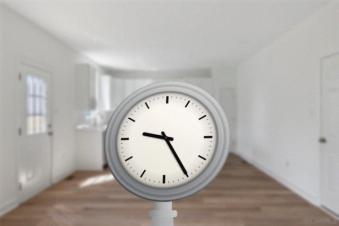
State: 9 h 25 min
